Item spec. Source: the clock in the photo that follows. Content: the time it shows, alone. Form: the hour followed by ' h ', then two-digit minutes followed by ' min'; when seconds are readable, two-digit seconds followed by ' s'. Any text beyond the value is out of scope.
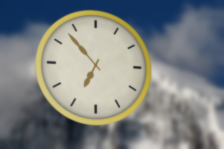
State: 6 h 53 min
